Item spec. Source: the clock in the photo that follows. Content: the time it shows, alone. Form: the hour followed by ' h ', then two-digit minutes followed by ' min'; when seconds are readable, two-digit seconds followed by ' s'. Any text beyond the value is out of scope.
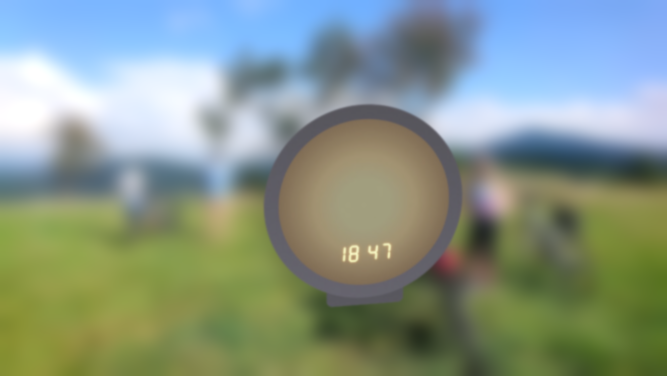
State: 18 h 47 min
